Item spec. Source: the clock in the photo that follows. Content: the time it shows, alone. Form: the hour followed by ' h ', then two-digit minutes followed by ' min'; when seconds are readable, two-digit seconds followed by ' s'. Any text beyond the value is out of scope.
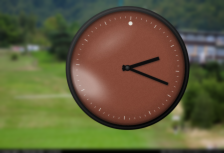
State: 2 h 18 min
